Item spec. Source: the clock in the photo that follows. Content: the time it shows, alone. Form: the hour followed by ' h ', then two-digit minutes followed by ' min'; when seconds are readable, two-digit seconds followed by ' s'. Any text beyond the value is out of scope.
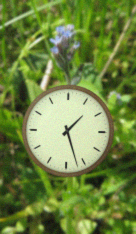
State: 1 h 27 min
